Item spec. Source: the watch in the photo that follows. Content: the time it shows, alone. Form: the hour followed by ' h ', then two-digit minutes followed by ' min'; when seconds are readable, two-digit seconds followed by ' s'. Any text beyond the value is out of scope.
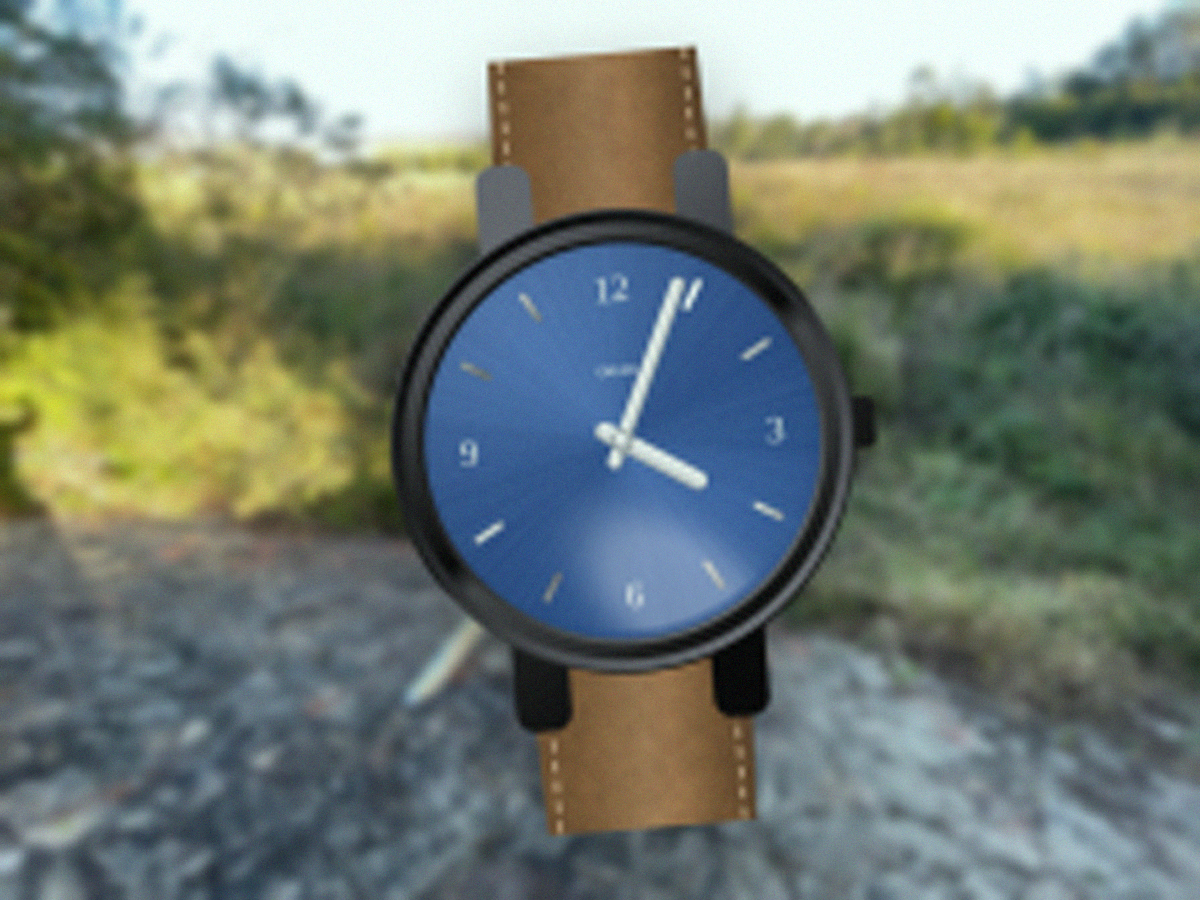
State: 4 h 04 min
